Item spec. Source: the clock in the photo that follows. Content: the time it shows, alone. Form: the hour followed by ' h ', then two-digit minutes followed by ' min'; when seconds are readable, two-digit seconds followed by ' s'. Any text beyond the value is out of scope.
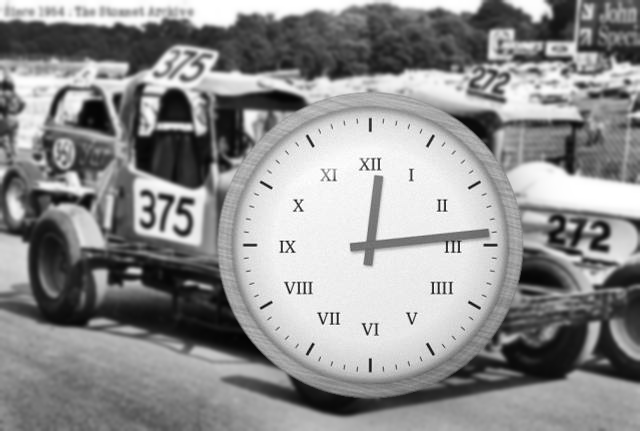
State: 12 h 14 min
